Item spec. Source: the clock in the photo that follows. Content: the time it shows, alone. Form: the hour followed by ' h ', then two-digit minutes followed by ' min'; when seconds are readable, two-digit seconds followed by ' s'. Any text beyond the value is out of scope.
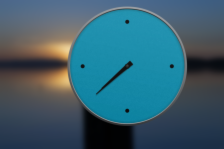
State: 7 h 38 min
